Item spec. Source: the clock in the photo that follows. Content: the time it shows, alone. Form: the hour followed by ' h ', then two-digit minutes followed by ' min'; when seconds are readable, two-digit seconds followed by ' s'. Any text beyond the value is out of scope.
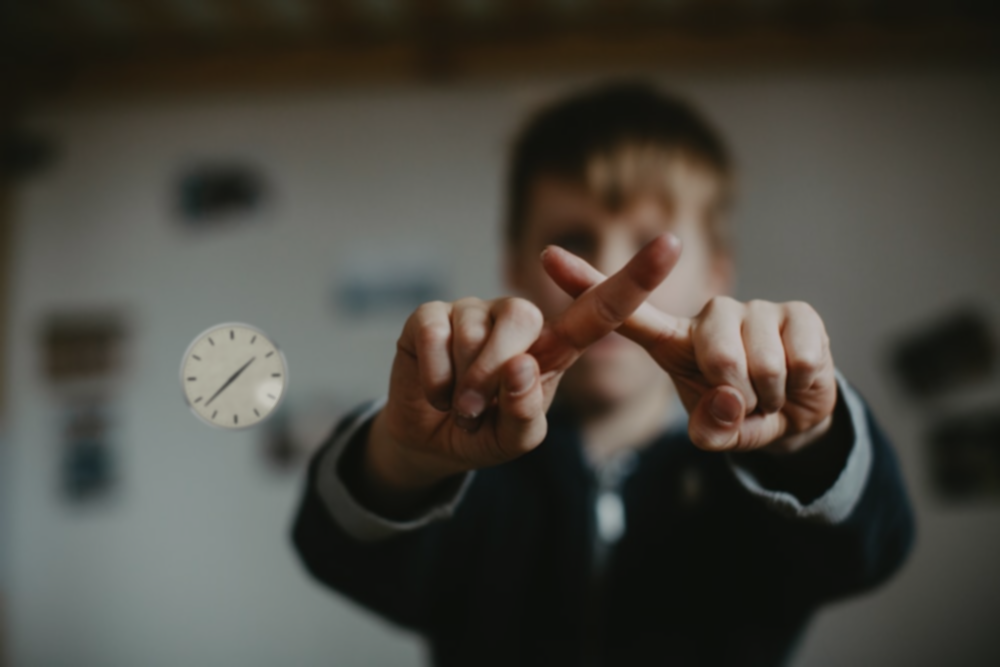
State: 1 h 38 min
